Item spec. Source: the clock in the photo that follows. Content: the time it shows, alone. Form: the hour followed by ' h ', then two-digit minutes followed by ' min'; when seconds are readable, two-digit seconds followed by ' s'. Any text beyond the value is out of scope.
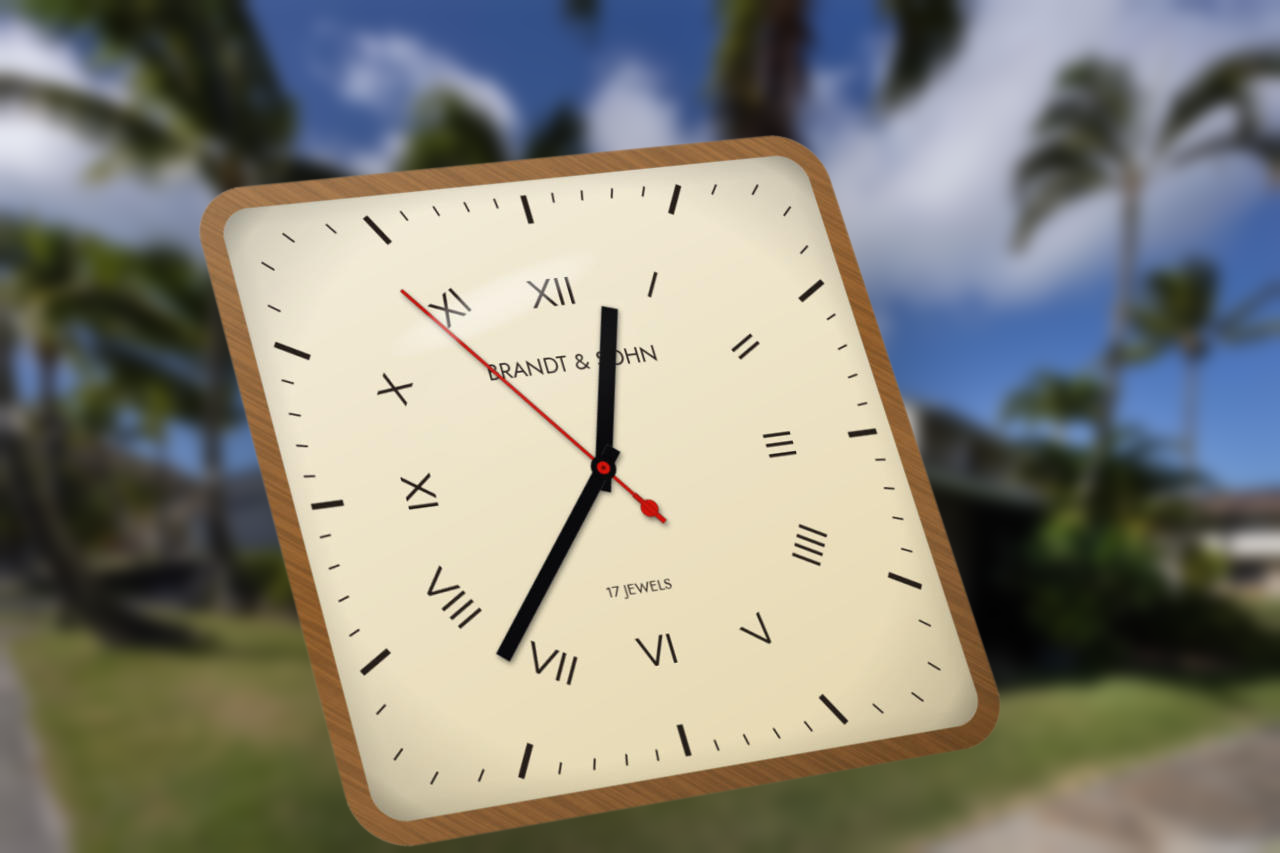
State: 12 h 36 min 54 s
